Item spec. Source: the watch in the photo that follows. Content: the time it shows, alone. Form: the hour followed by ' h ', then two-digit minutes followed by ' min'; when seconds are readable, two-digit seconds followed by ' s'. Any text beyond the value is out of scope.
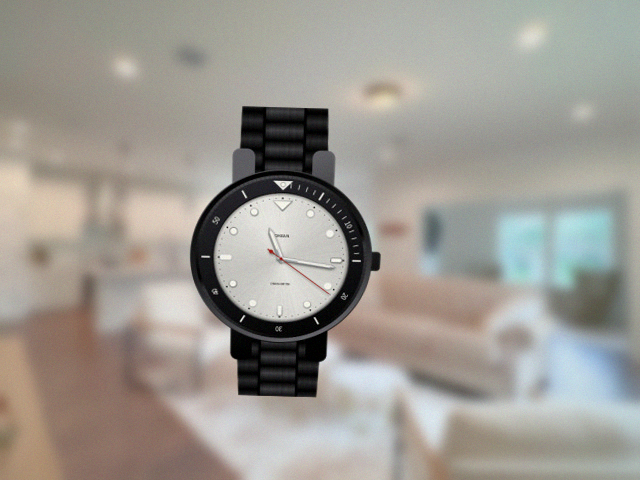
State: 11 h 16 min 21 s
